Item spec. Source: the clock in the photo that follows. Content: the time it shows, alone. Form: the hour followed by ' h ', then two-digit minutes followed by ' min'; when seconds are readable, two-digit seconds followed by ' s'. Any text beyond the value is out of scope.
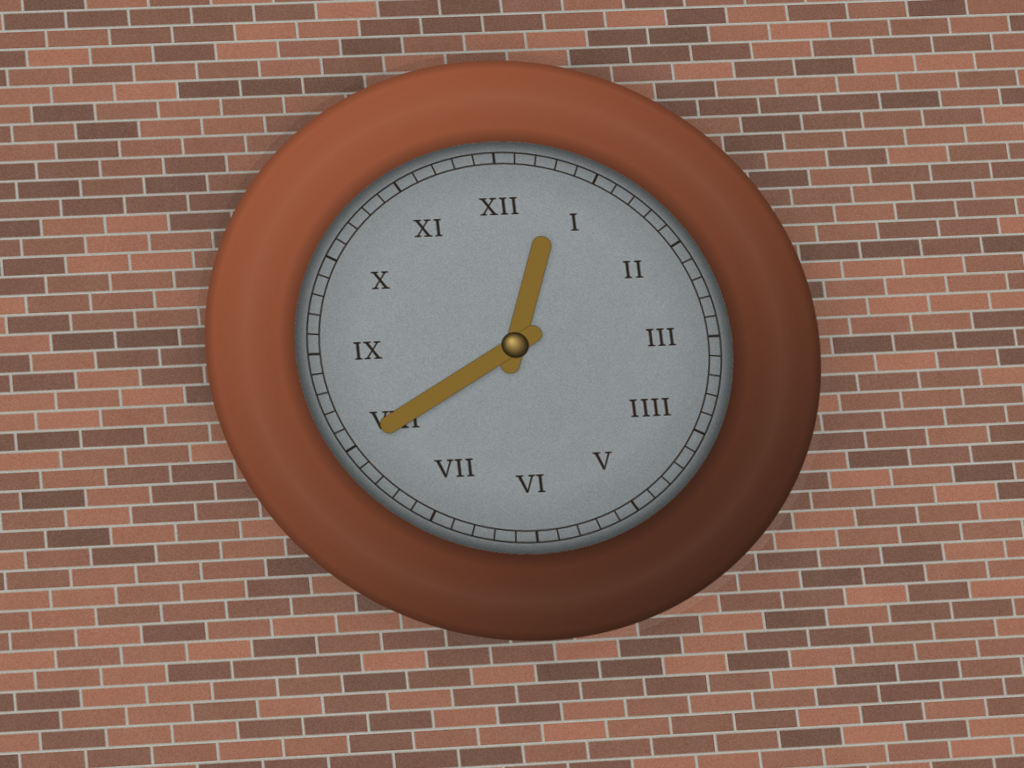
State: 12 h 40 min
